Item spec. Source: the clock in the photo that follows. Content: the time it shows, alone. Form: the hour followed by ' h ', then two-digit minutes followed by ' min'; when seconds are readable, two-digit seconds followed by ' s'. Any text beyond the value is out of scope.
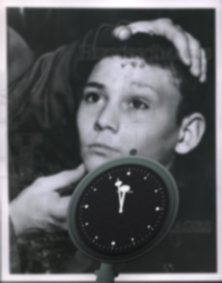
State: 11 h 57 min
